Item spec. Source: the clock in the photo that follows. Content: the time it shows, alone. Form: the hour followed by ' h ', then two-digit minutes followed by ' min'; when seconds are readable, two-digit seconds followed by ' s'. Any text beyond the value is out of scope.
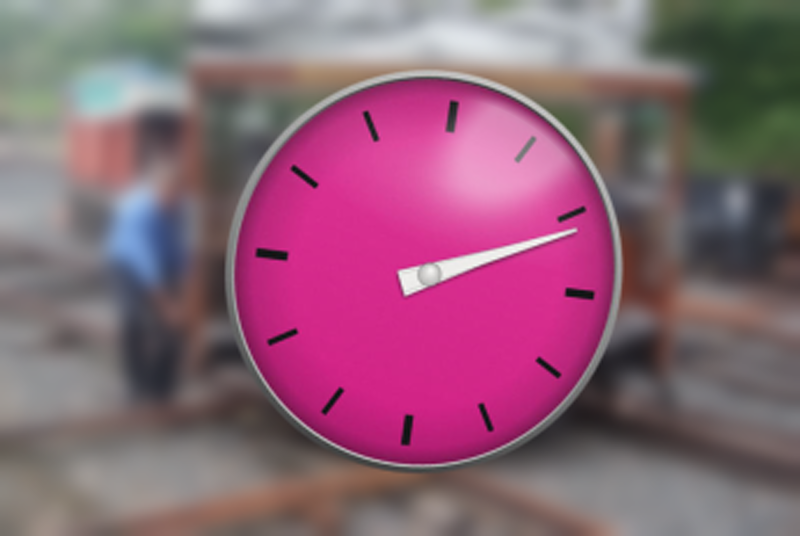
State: 2 h 11 min
